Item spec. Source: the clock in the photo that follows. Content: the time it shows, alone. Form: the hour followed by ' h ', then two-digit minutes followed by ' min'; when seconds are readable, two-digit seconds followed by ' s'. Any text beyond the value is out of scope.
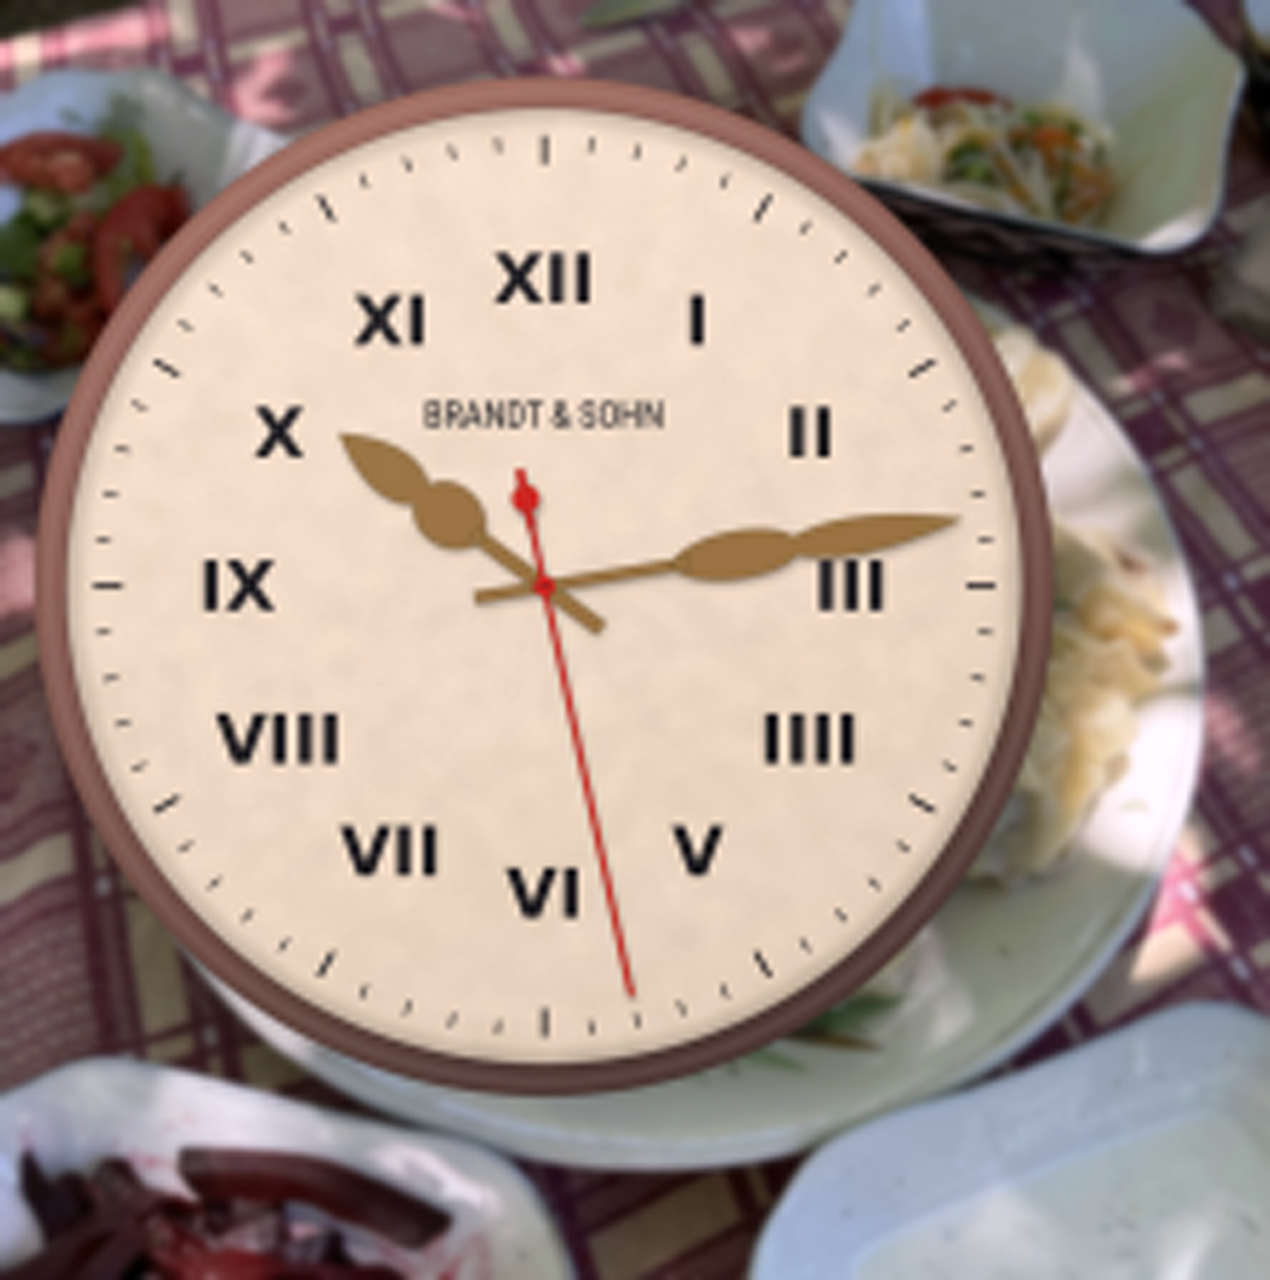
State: 10 h 13 min 28 s
